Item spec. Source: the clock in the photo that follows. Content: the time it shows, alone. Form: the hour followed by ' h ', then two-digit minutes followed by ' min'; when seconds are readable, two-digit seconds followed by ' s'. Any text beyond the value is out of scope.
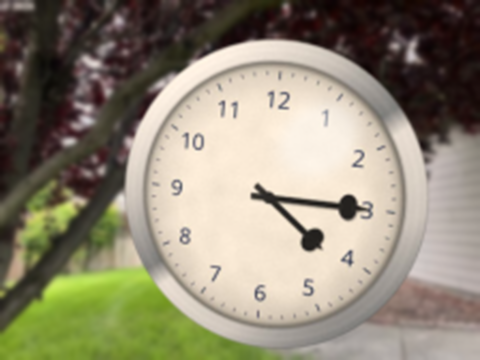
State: 4 h 15 min
